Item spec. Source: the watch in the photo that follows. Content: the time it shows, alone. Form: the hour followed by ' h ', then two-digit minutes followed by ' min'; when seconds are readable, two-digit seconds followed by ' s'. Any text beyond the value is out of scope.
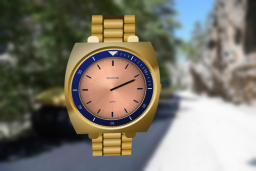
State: 2 h 11 min
